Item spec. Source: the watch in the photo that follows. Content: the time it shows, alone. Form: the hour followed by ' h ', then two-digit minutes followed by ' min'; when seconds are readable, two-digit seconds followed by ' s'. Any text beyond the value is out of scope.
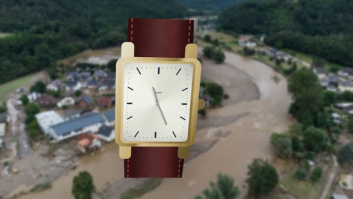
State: 11 h 26 min
